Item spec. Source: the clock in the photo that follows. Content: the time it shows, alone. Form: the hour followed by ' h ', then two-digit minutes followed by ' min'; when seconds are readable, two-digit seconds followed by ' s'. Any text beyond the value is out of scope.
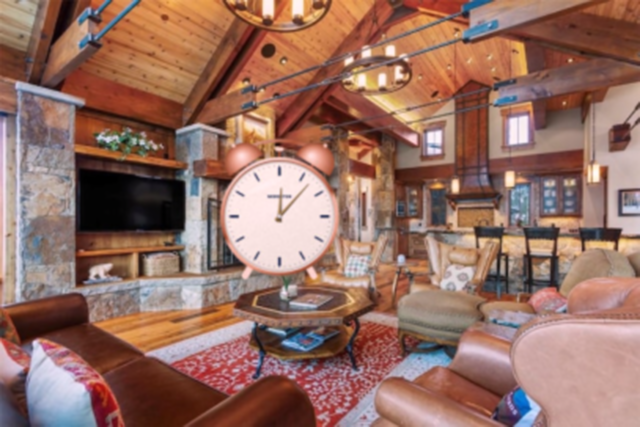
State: 12 h 07 min
